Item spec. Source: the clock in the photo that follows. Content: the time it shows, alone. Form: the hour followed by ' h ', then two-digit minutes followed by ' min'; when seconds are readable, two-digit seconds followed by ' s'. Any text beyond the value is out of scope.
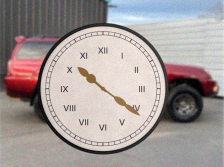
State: 10 h 21 min
